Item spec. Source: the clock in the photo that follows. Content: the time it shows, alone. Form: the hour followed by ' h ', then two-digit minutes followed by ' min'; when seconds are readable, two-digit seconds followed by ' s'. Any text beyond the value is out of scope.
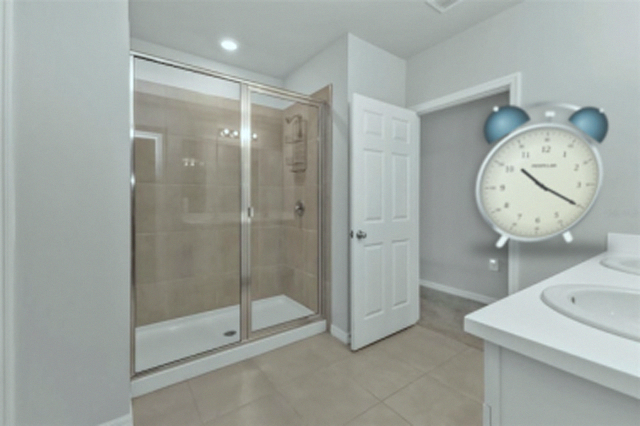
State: 10 h 20 min
